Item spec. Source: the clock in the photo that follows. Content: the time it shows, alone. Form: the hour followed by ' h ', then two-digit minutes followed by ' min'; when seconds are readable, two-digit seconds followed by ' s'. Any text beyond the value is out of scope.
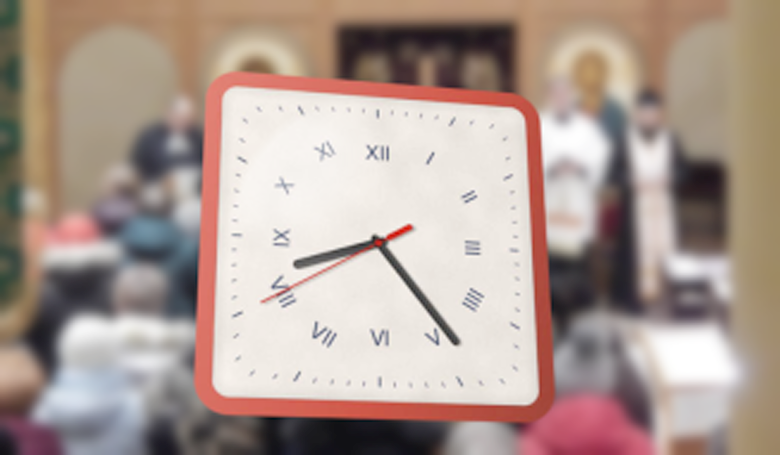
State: 8 h 23 min 40 s
